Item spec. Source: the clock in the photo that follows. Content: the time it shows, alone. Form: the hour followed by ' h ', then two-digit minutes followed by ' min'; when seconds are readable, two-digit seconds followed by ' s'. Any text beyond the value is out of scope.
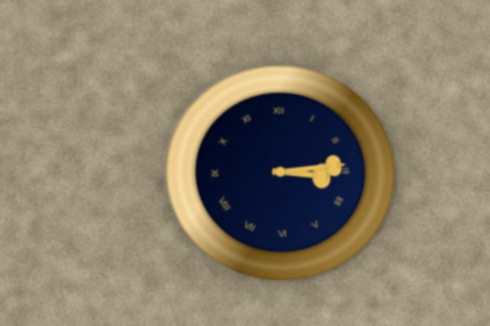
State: 3 h 14 min
